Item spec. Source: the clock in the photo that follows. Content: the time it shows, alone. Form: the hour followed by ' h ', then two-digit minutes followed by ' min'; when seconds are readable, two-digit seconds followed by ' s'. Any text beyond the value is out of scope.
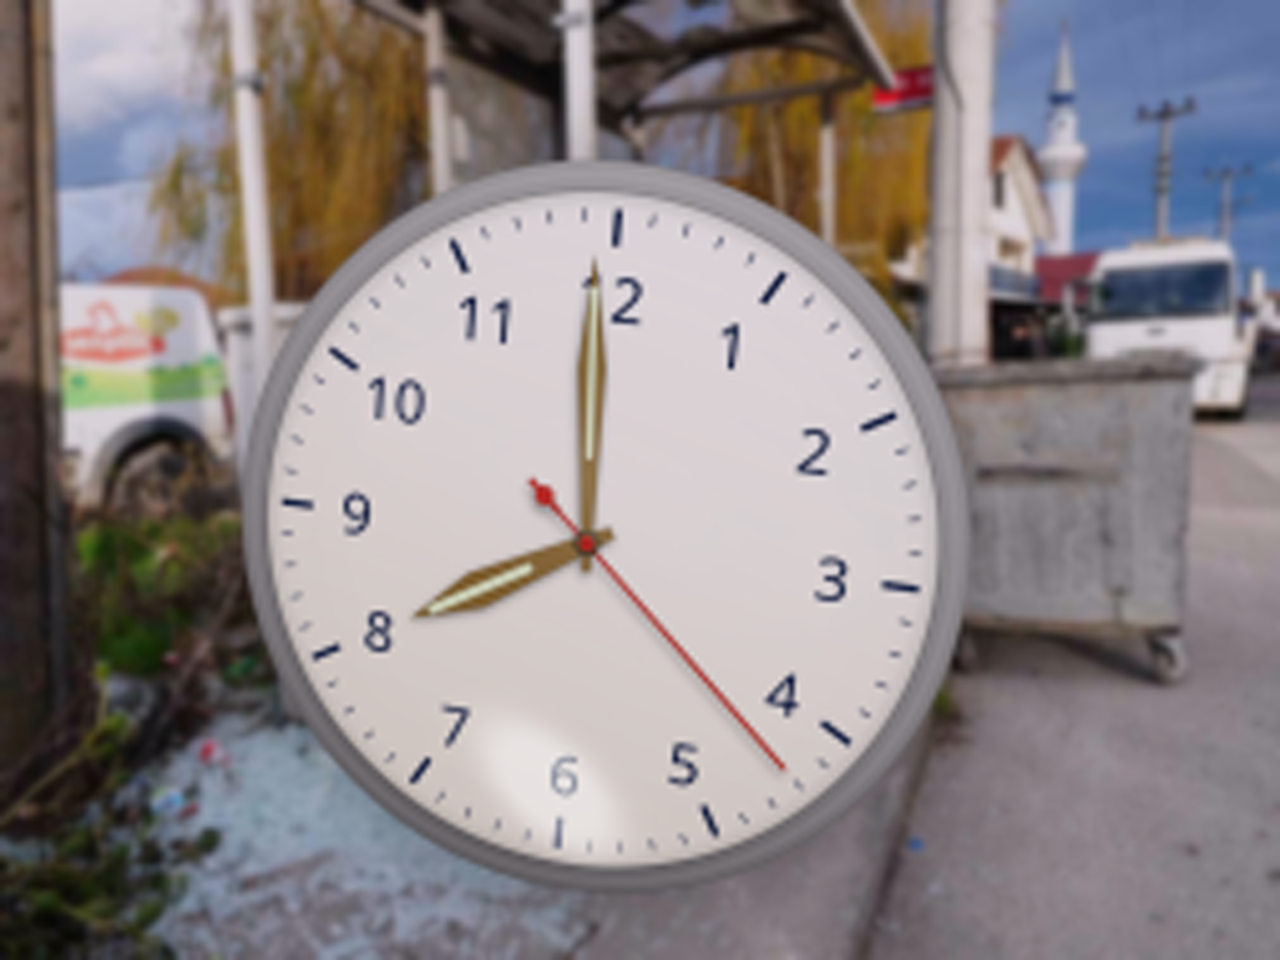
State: 7 h 59 min 22 s
